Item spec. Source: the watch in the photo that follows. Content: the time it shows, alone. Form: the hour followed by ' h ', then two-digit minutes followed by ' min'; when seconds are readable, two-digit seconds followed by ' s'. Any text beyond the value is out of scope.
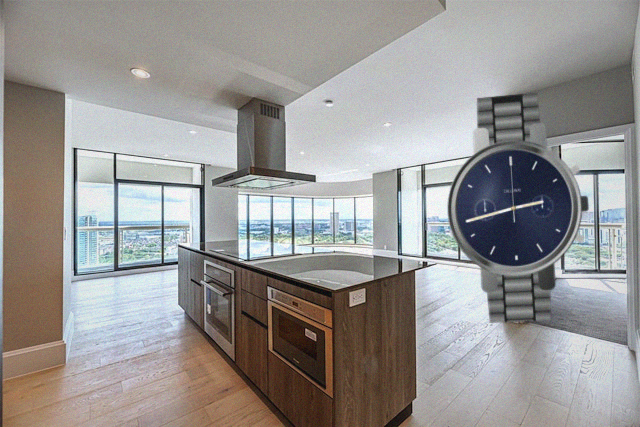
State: 2 h 43 min
